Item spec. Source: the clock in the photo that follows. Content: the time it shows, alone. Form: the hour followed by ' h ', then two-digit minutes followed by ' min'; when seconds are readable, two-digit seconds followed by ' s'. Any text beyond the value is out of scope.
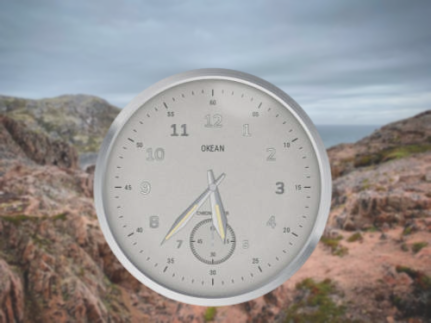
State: 5 h 37 min
